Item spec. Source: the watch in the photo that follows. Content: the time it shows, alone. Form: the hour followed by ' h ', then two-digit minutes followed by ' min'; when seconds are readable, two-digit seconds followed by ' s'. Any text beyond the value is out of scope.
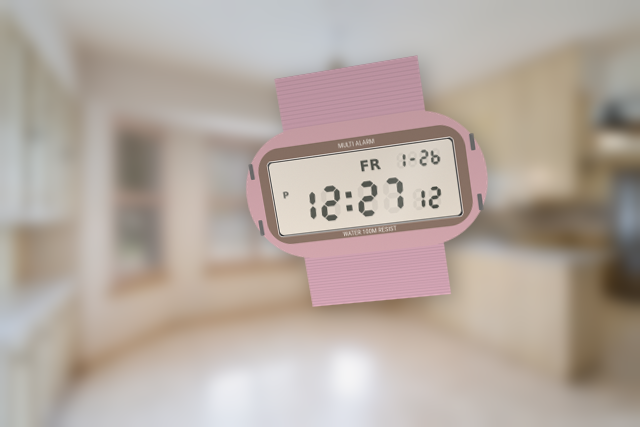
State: 12 h 27 min 12 s
